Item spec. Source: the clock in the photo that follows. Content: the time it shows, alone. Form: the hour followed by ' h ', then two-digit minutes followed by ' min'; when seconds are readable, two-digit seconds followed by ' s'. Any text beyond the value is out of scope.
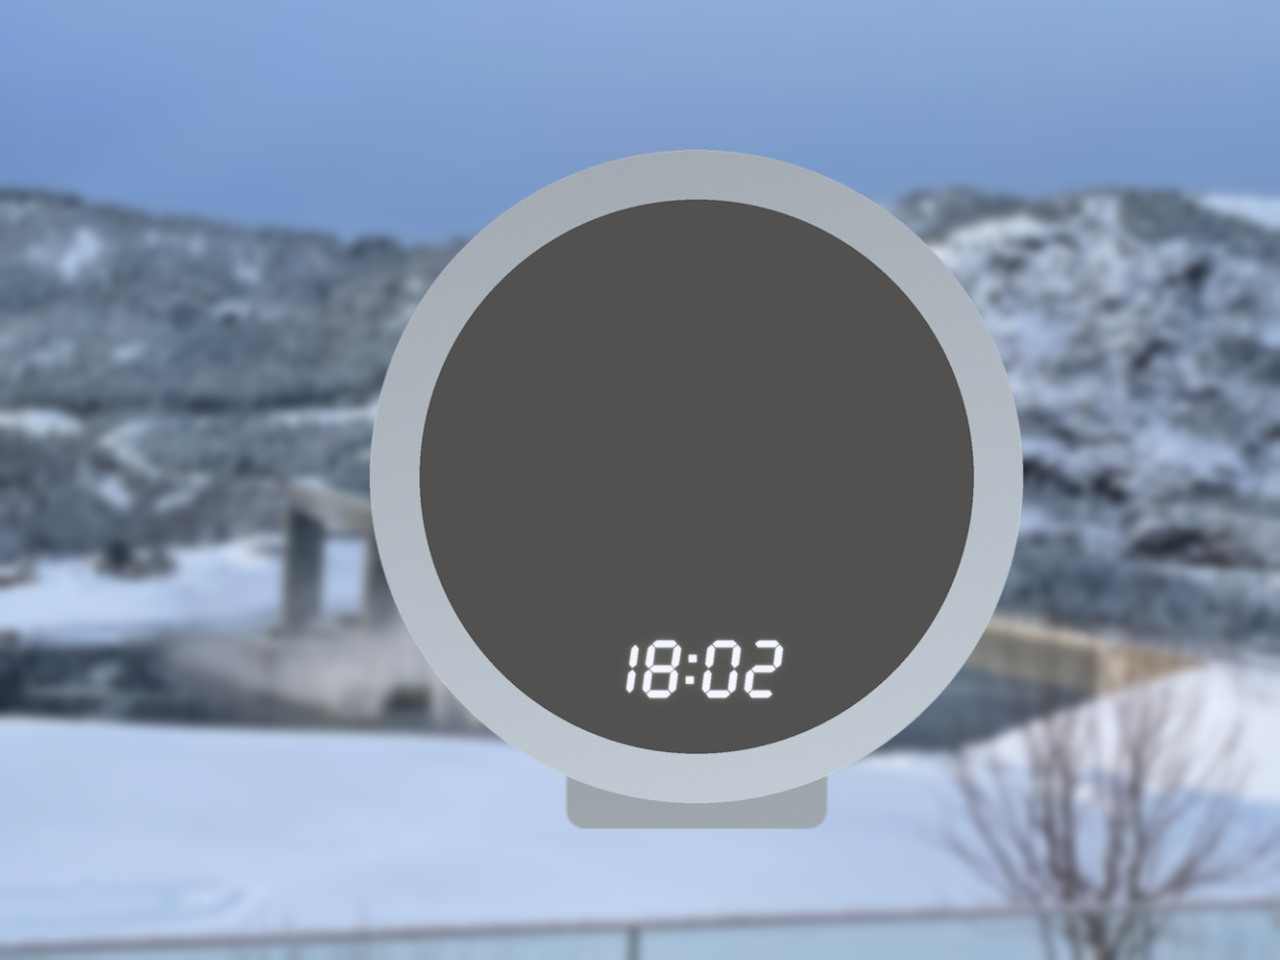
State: 18 h 02 min
